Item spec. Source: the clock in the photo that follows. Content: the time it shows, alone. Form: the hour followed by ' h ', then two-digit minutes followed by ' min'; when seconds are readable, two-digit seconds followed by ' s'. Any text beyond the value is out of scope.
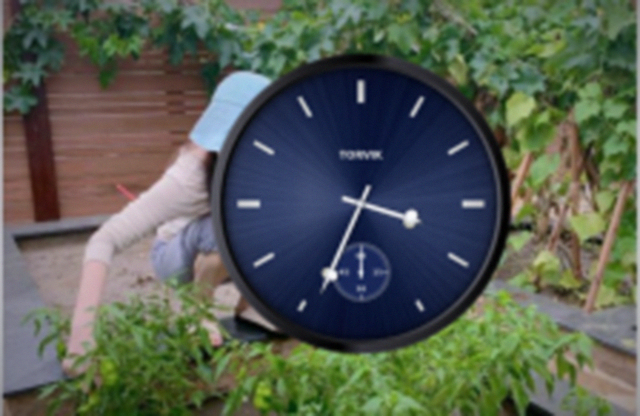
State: 3 h 34 min
